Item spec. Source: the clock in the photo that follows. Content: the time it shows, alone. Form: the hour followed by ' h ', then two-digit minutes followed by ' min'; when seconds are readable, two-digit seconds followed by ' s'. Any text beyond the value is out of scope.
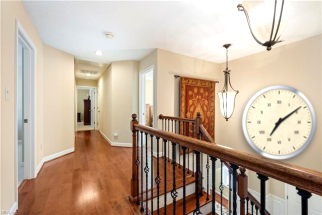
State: 7 h 09 min
